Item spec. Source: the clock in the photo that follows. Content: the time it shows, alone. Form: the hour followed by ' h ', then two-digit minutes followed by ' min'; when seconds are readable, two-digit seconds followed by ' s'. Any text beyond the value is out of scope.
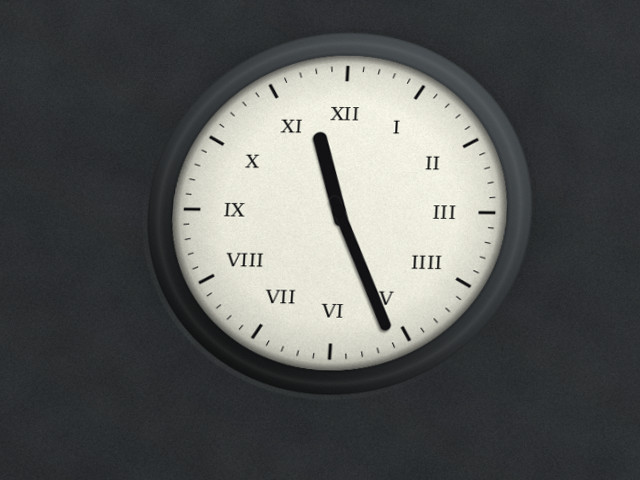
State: 11 h 26 min
